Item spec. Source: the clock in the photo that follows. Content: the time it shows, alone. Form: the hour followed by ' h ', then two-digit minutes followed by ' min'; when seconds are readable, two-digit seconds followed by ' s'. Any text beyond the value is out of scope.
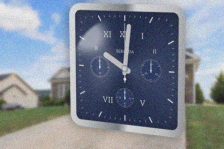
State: 10 h 01 min
